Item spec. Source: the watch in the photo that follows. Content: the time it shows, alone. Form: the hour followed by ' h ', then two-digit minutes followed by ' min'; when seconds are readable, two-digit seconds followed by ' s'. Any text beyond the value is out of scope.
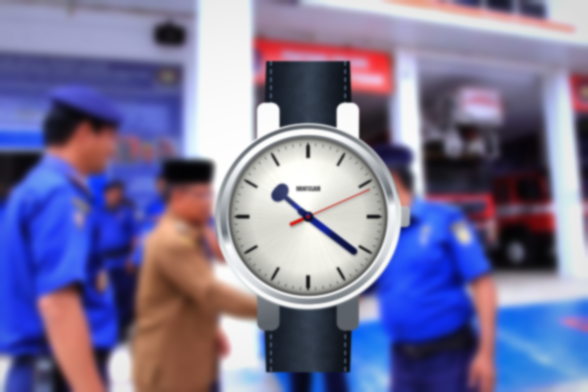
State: 10 h 21 min 11 s
